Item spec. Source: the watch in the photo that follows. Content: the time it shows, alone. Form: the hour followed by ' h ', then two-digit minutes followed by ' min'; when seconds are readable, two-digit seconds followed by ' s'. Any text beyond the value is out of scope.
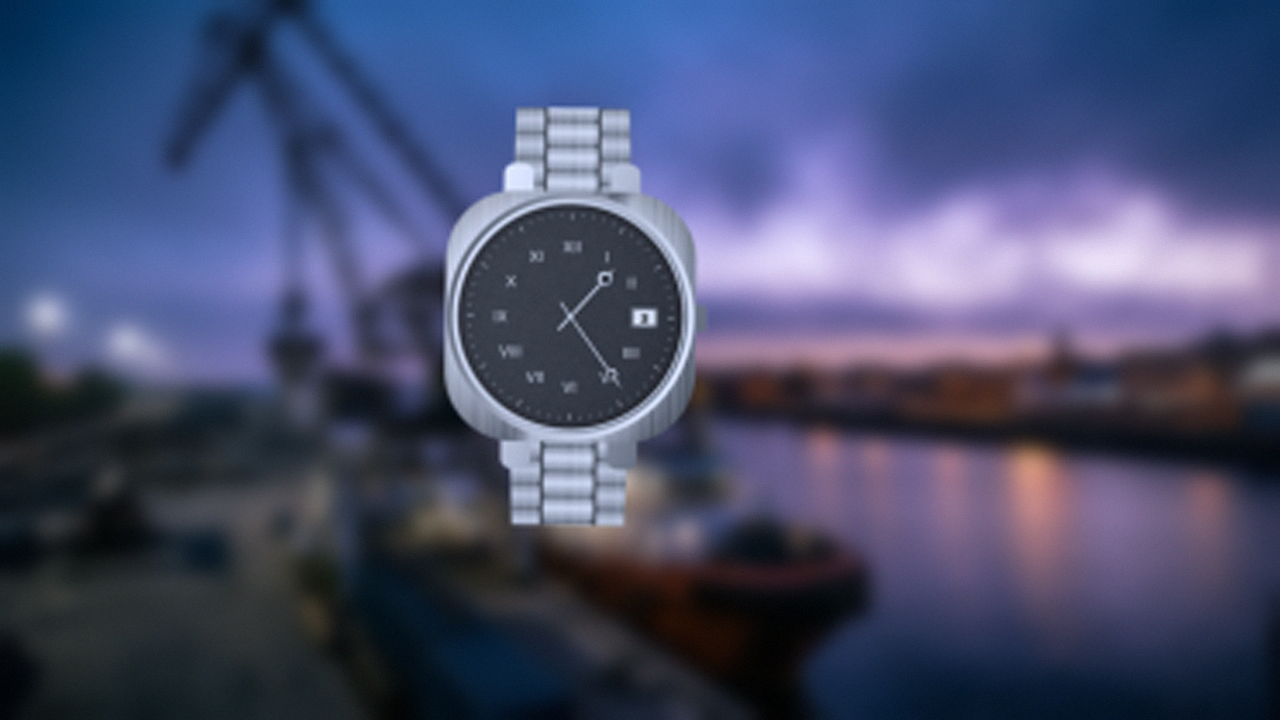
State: 1 h 24 min
